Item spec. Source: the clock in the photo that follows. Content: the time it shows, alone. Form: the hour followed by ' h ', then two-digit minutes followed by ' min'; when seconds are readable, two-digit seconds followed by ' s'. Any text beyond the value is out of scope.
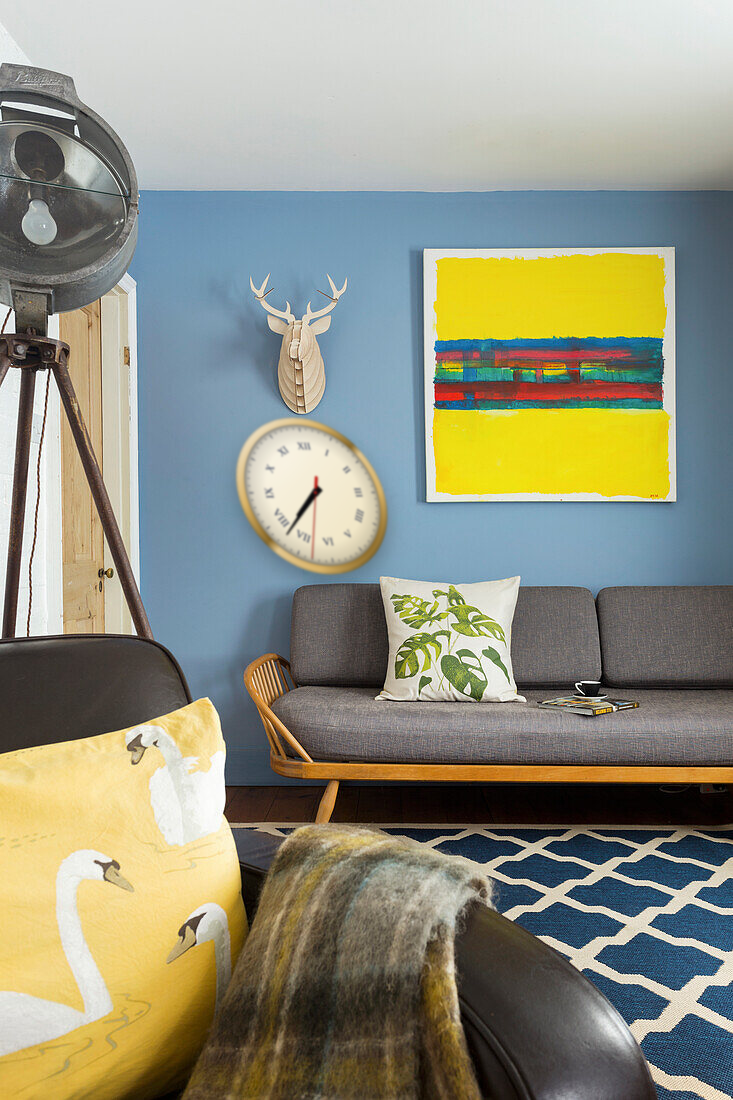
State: 7 h 37 min 33 s
